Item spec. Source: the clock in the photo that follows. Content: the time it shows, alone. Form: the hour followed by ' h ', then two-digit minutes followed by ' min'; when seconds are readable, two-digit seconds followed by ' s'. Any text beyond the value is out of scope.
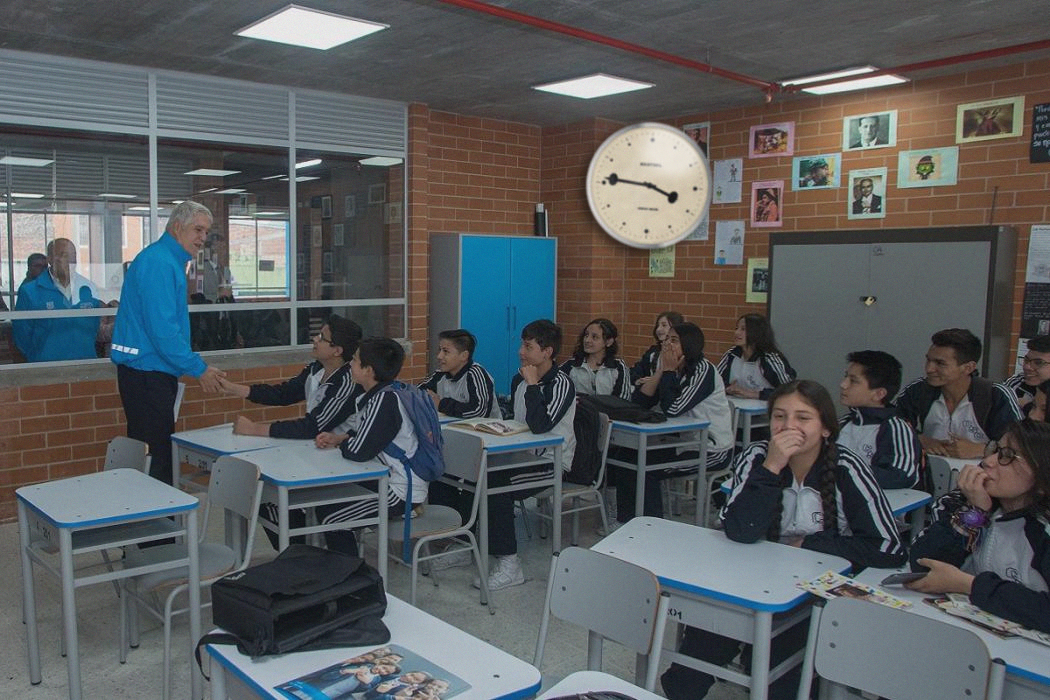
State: 3 h 46 min
